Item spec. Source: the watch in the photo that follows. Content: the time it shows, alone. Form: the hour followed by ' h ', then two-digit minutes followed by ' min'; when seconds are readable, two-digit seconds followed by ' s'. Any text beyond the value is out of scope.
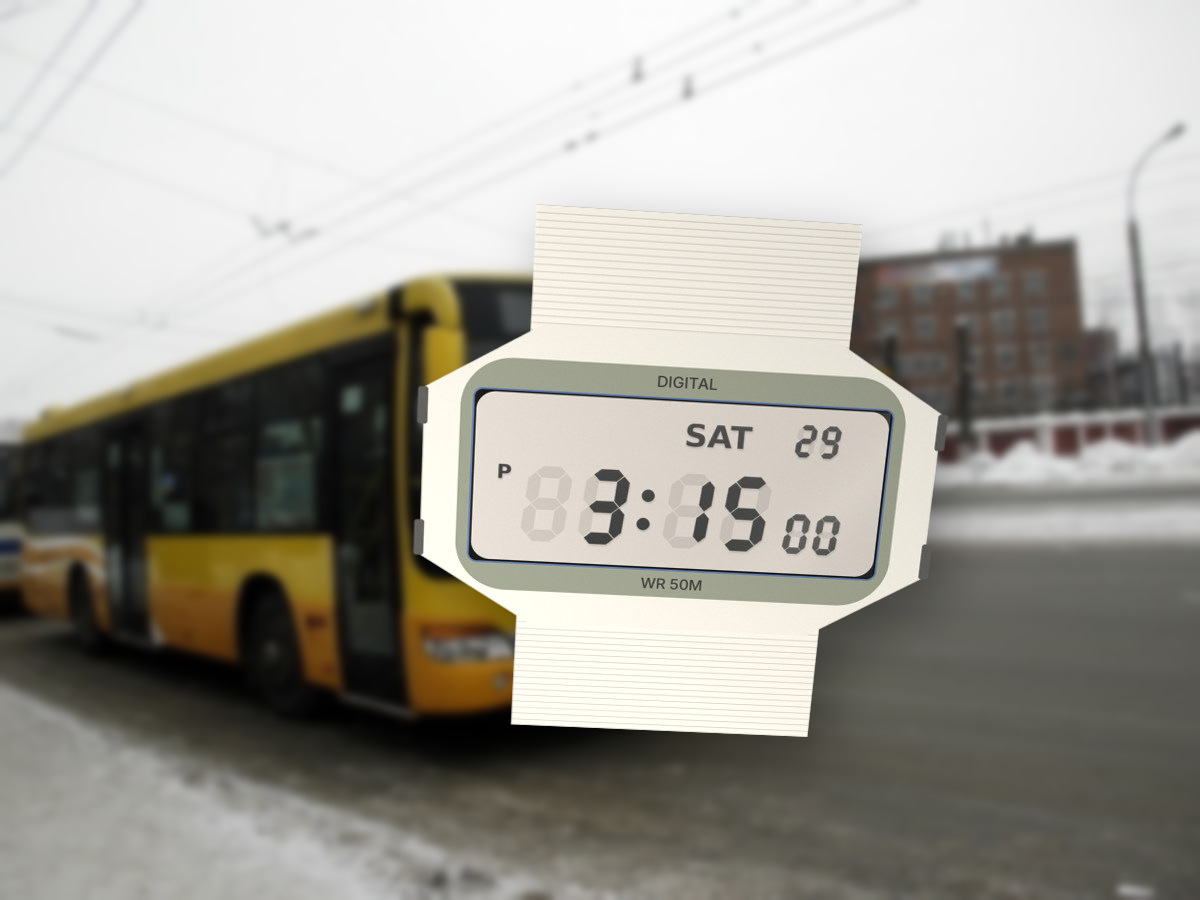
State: 3 h 15 min 00 s
